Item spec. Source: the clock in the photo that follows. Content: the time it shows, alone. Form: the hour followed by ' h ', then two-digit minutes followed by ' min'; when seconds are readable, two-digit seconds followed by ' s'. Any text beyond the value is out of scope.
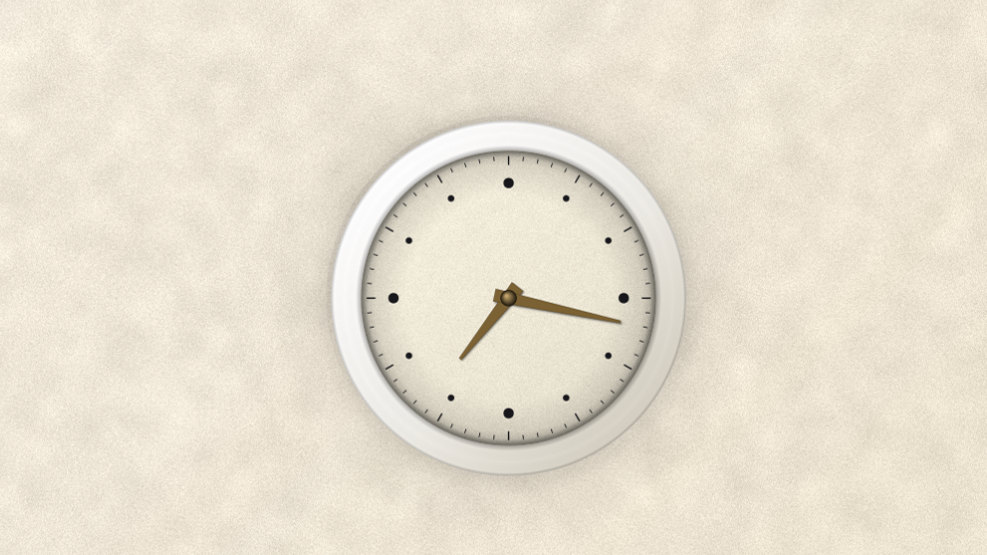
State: 7 h 17 min
